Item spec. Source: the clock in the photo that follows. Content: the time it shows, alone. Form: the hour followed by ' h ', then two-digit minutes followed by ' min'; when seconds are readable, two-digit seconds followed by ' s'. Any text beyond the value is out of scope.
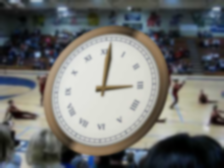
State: 3 h 01 min
